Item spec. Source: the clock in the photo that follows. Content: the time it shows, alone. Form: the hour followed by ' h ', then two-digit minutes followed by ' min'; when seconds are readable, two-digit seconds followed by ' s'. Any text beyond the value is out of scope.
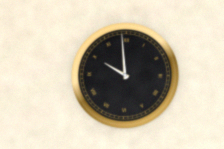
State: 9 h 59 min
